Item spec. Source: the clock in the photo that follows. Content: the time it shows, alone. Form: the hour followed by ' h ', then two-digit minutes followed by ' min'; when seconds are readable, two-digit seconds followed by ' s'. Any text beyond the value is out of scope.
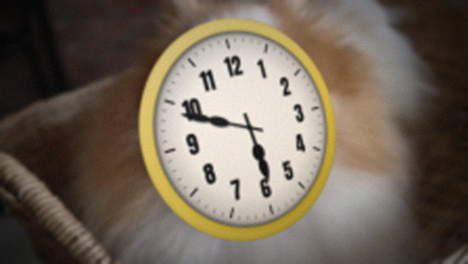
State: 5 h 49 min
